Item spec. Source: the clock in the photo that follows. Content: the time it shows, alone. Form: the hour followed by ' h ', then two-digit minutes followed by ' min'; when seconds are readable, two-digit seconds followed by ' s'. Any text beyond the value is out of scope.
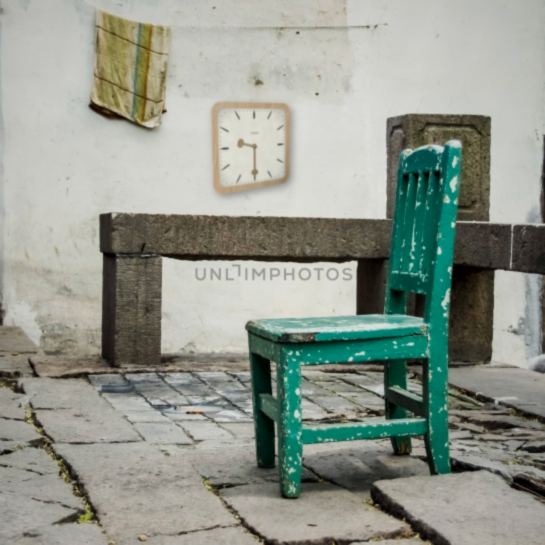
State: 9 h 30 min
